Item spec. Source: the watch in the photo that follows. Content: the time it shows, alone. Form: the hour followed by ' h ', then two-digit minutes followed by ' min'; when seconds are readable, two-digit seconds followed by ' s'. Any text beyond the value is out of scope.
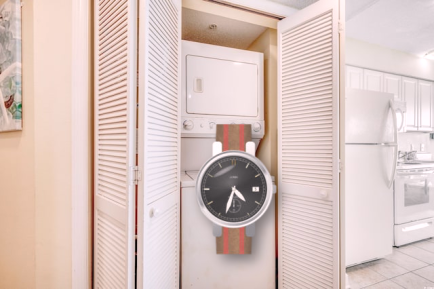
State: 4 h 33 min
